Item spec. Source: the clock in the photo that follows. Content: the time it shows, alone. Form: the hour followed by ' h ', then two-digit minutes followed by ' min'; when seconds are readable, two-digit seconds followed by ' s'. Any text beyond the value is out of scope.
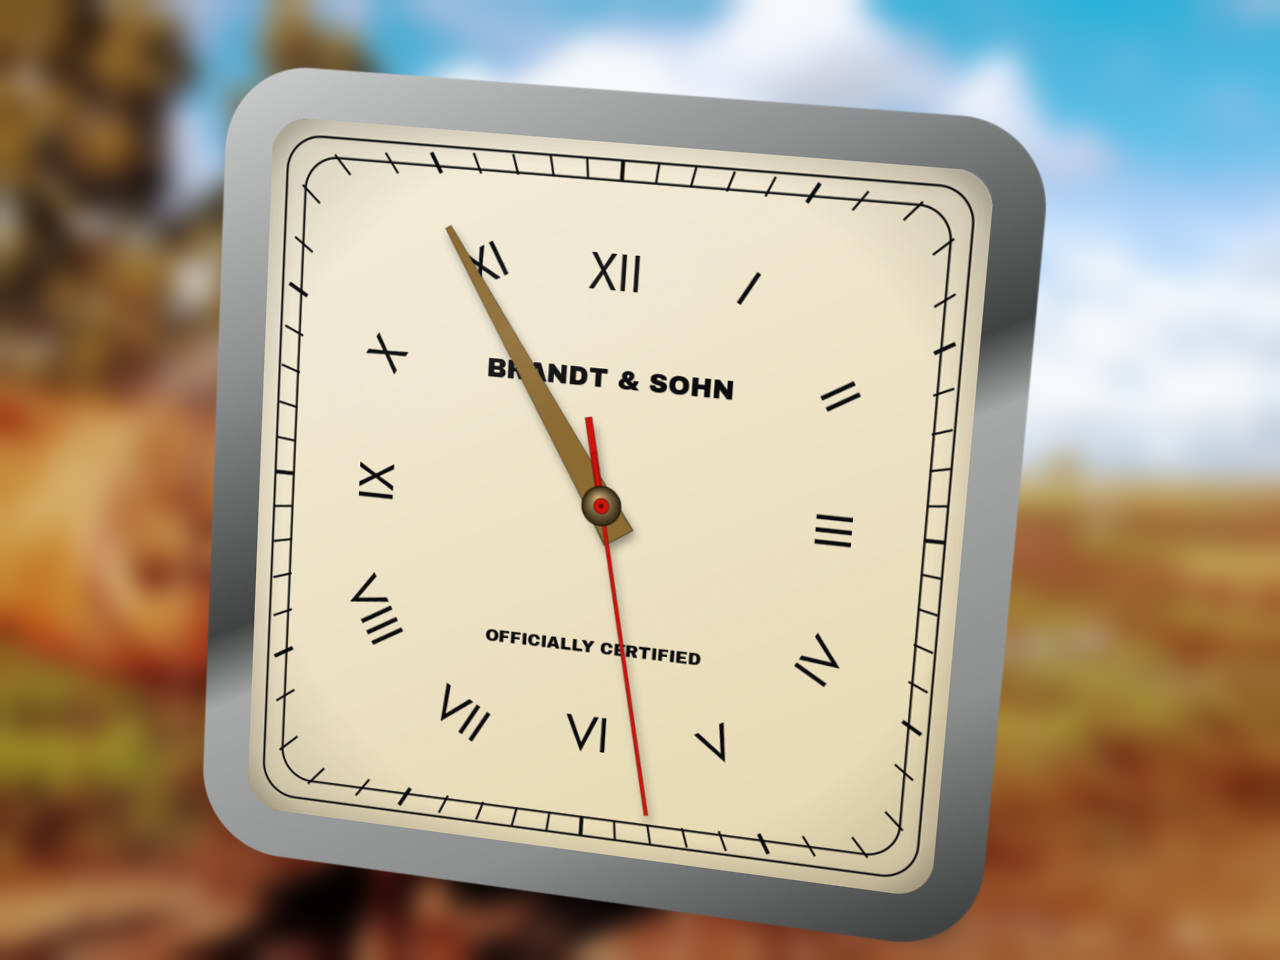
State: 10 h 54 min 28 s
